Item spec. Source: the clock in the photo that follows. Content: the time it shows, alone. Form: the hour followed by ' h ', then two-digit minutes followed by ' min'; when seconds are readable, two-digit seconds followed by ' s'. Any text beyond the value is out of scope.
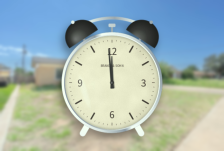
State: 11 h 59 min
